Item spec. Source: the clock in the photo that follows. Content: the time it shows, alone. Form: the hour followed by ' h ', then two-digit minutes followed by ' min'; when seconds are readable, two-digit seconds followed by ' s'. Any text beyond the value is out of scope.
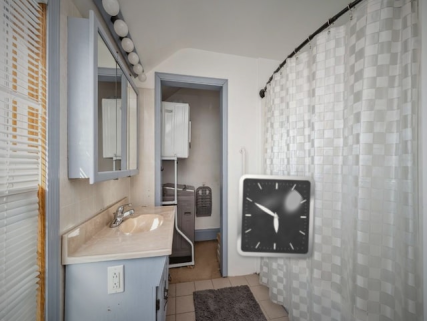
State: 5 h 50 min
